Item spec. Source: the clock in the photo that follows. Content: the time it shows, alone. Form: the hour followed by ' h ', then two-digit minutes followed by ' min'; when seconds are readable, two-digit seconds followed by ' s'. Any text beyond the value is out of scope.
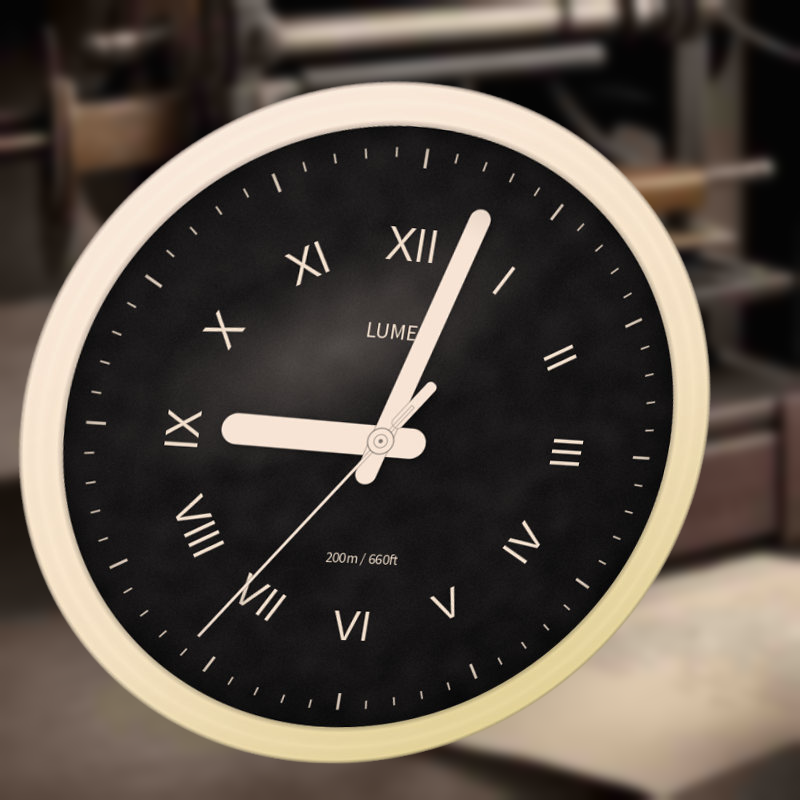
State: 9 h 02 min 36 s
